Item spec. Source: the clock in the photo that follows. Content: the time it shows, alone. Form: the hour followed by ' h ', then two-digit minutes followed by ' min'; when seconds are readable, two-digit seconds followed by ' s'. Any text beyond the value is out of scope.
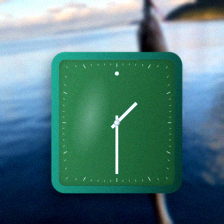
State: 1 h 30 min
